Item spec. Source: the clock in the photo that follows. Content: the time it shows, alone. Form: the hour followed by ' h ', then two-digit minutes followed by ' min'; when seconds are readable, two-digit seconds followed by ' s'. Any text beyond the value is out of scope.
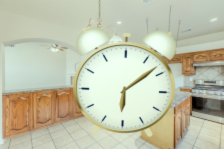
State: 6 h 08 min
